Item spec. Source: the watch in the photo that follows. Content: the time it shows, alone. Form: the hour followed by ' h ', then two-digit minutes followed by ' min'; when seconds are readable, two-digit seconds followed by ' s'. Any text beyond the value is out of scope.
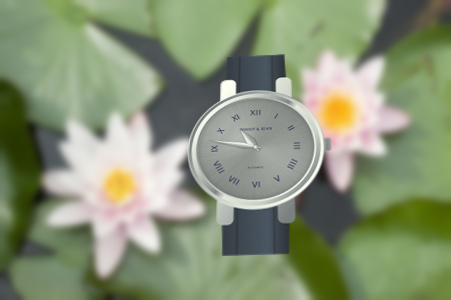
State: 10 h 47 min
